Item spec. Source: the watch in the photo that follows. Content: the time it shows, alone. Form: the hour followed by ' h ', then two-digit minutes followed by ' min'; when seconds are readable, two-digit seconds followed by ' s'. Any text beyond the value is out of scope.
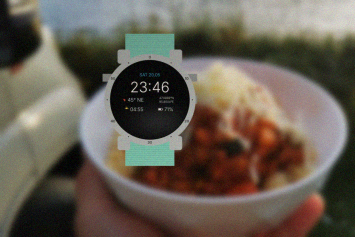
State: 23 h 46 min
